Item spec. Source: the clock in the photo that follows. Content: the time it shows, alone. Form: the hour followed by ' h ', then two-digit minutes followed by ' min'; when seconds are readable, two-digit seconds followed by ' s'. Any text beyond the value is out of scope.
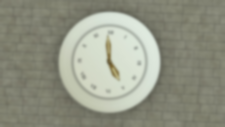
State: 4 h 59 min
